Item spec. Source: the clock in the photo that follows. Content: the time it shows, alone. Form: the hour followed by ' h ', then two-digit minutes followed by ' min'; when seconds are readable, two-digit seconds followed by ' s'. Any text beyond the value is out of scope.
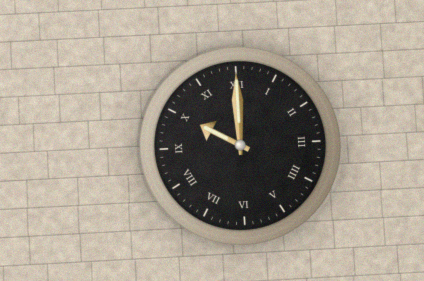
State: 10 h 00 min
